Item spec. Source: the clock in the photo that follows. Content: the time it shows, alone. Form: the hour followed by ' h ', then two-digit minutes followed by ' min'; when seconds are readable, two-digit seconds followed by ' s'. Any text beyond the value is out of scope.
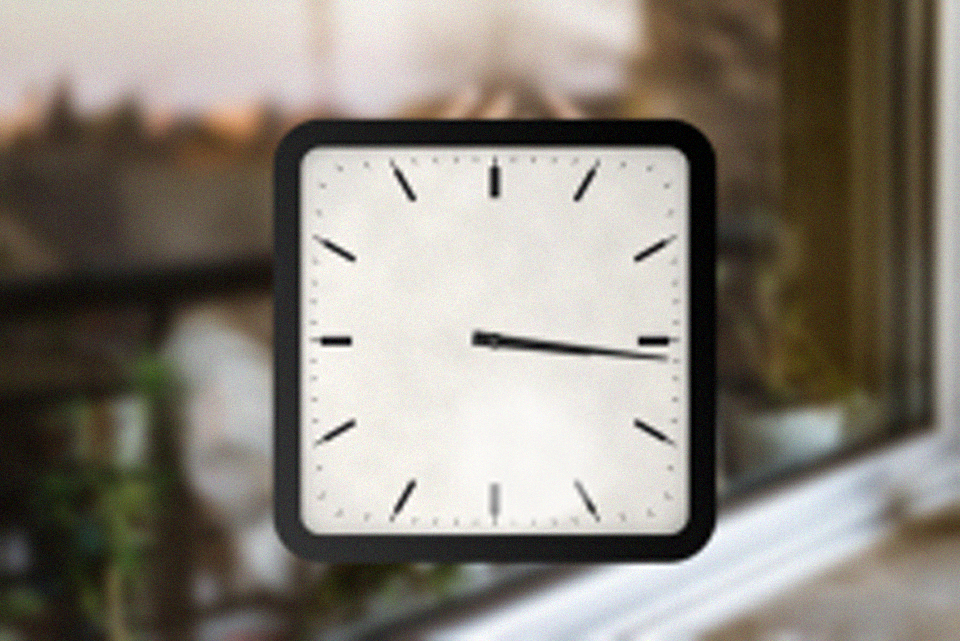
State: 3 h 16 min
